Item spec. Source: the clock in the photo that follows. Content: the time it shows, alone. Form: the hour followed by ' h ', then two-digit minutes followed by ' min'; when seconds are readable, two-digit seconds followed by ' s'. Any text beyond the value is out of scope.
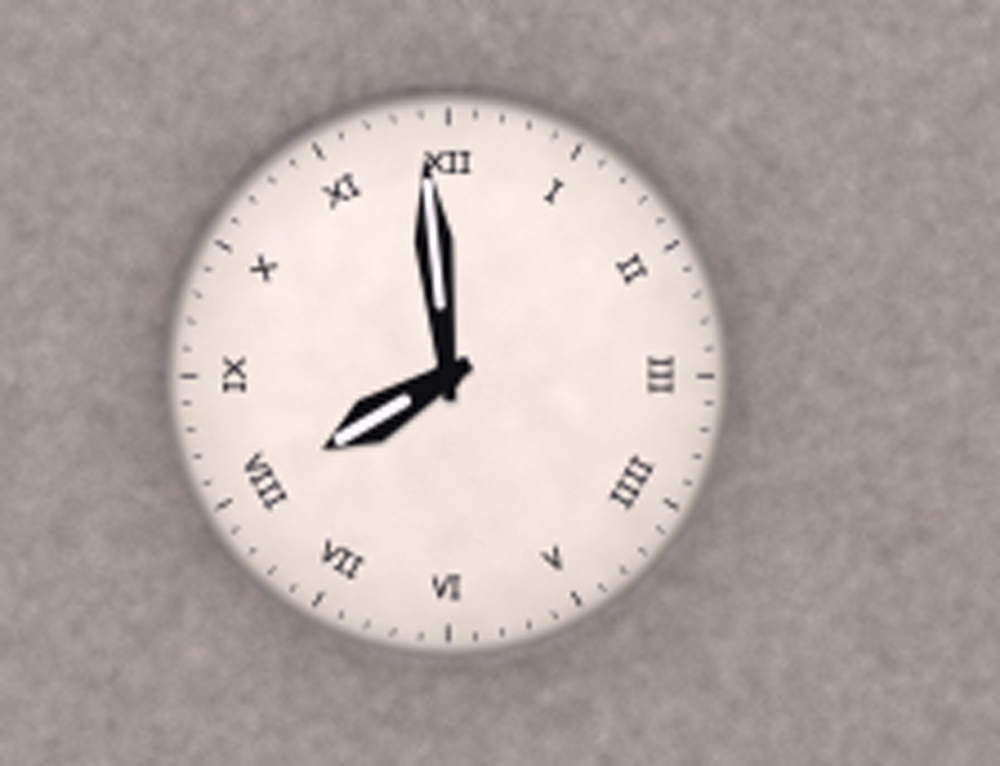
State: 7 h 59 min
